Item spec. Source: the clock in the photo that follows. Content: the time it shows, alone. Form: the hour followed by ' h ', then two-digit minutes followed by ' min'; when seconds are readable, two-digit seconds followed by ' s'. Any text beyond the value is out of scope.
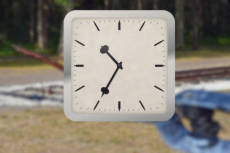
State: 10 h 35 min
